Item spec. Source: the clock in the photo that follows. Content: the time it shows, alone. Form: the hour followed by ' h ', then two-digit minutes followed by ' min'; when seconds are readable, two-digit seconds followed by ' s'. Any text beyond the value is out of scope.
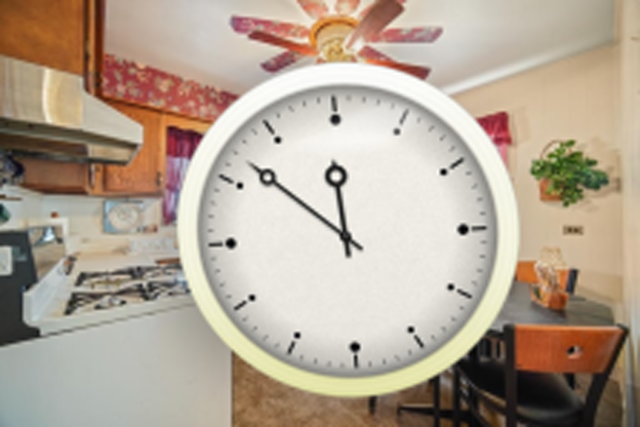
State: 11 h 52 min
